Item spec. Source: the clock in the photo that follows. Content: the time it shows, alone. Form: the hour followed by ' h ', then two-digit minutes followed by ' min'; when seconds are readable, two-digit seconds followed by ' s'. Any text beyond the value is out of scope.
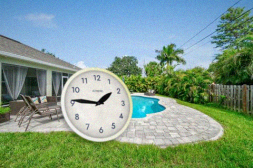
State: 1 h 46 min
